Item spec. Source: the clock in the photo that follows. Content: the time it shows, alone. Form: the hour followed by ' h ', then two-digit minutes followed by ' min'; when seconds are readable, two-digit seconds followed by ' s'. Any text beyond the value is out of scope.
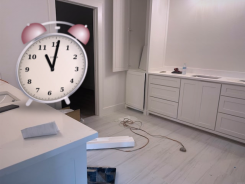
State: 11 h 01 min
